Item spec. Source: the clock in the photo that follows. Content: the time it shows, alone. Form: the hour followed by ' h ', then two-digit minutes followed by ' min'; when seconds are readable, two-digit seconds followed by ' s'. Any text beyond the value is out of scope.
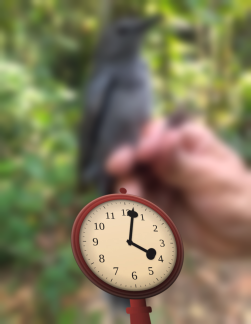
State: 4 h 02 min
